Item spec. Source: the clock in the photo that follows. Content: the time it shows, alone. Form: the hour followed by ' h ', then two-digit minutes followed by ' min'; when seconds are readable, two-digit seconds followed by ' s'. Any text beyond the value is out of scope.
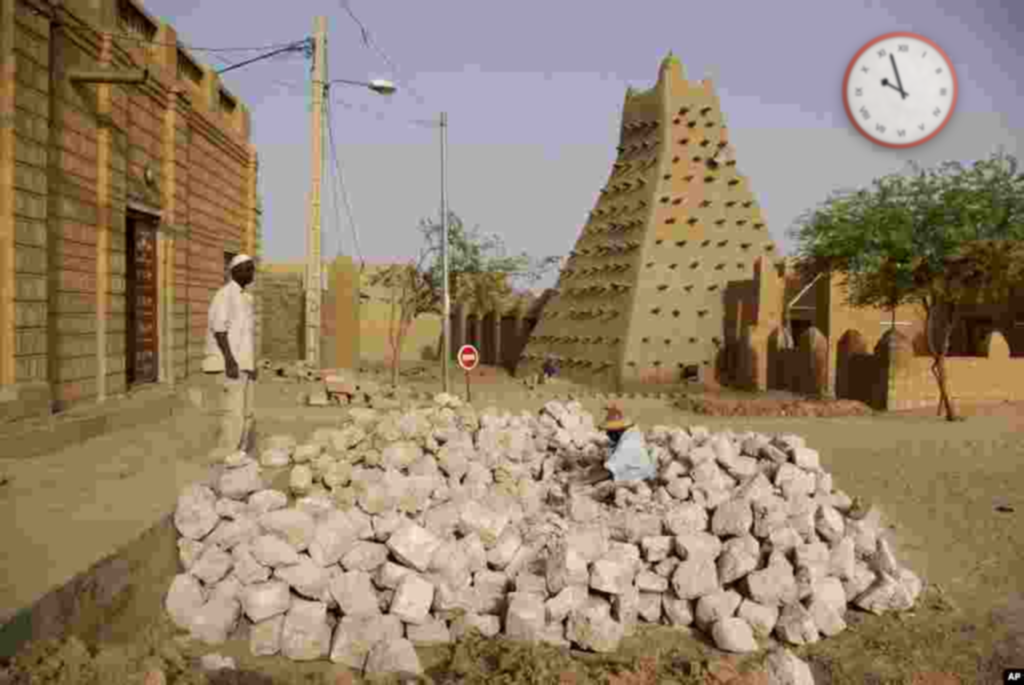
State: 9 h 57 min
